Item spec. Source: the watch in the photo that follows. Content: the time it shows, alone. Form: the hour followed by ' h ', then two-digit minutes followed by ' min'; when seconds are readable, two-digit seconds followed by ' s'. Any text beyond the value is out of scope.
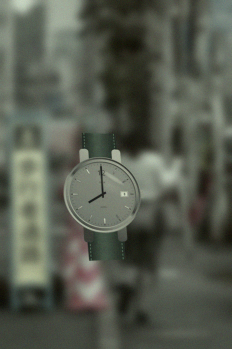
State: 8 h 00 min
